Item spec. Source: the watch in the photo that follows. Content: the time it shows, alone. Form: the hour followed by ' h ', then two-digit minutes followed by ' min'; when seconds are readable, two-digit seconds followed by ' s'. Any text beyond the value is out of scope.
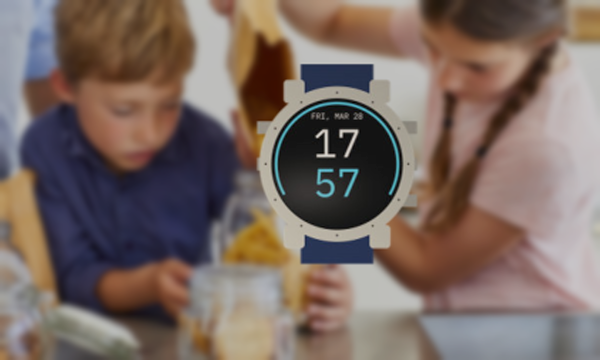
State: 17 h 57 min
